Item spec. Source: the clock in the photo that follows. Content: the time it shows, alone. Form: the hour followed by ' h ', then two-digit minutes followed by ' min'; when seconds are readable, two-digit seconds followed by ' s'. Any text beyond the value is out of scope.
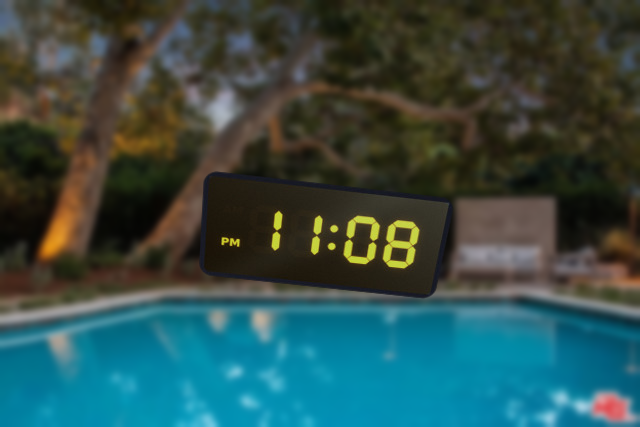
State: 11 h 08 min
